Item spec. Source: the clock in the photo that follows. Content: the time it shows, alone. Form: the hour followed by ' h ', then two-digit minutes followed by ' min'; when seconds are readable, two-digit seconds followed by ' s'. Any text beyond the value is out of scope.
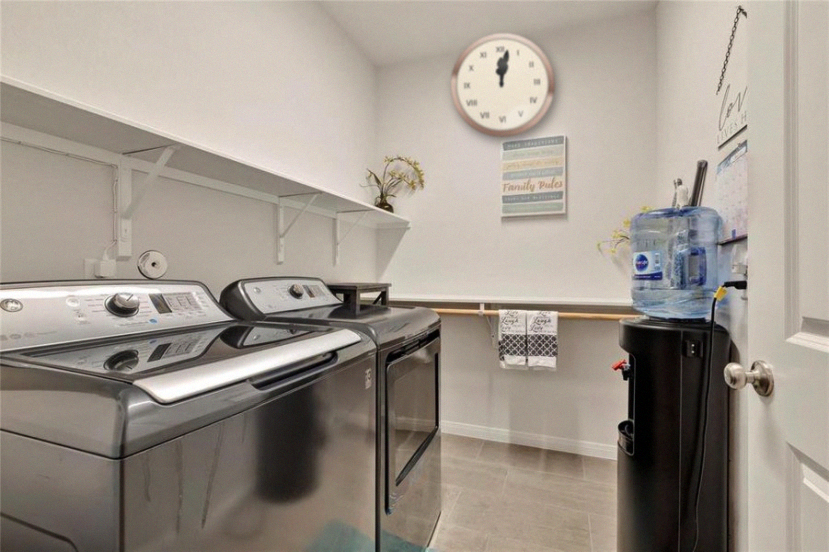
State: 12 h 02 min
